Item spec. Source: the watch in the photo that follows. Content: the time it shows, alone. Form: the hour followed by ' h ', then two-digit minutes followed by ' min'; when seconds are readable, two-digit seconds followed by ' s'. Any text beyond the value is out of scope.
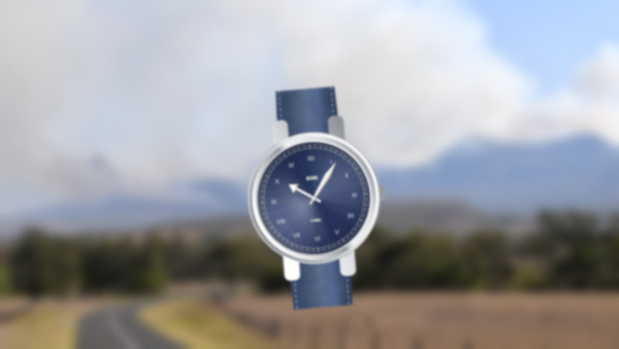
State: 10 h 06 min
